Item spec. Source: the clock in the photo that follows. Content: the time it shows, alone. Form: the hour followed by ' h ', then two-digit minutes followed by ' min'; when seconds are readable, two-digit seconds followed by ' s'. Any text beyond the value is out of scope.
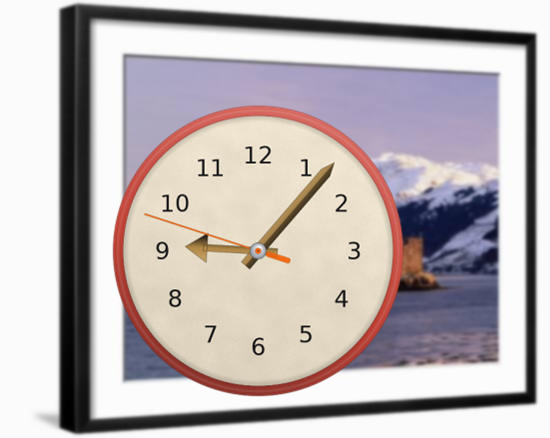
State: 9 h 06 min 48 s
